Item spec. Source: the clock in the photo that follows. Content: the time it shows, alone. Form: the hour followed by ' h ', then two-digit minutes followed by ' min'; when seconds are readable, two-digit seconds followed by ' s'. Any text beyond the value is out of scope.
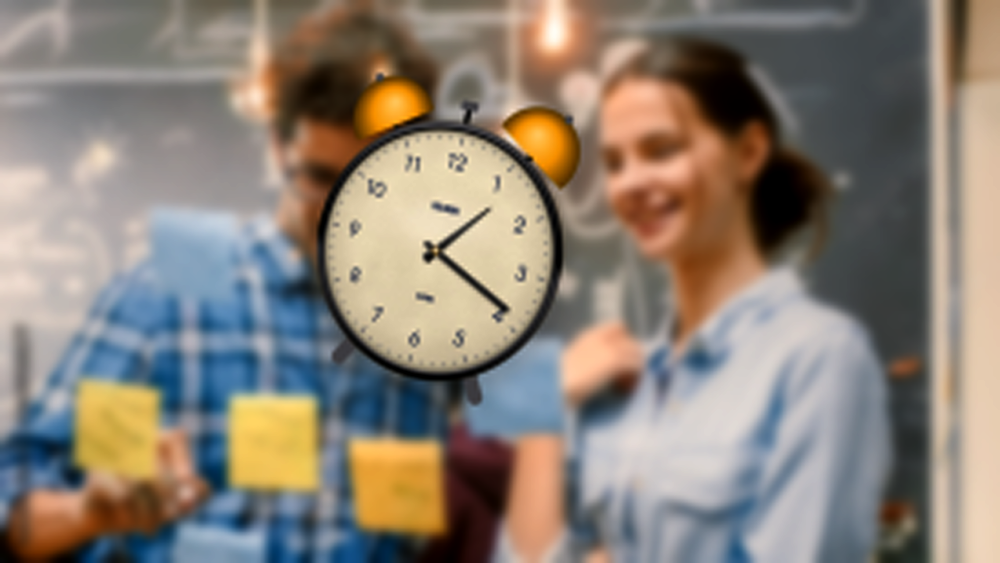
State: 1 h 19 min
